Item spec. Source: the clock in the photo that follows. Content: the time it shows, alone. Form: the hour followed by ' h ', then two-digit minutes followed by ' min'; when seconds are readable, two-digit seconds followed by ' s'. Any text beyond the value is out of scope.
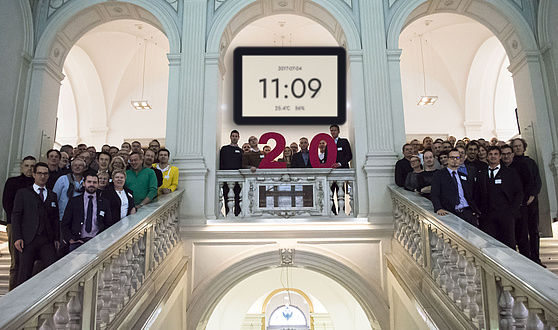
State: 11 h 09 min
